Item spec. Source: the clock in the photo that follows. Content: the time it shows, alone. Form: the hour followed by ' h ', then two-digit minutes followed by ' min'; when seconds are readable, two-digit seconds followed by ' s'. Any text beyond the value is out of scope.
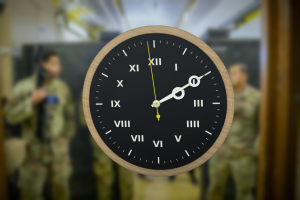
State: 2 h 09 min 59 s
